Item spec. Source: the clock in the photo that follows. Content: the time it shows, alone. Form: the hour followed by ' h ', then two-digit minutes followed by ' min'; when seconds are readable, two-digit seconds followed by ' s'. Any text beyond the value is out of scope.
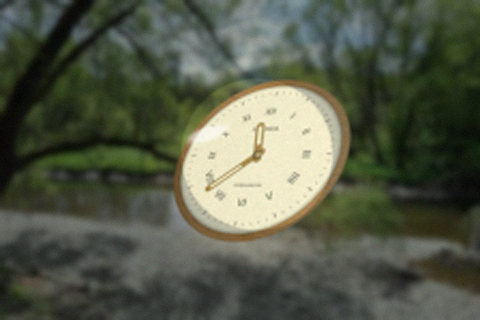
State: 11 h 38 min
